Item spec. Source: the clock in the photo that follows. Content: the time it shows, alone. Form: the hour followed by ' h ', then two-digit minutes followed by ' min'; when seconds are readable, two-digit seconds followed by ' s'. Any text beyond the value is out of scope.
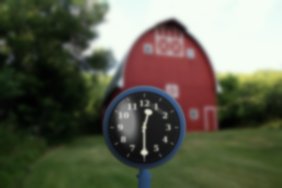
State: 12 h 30 min
